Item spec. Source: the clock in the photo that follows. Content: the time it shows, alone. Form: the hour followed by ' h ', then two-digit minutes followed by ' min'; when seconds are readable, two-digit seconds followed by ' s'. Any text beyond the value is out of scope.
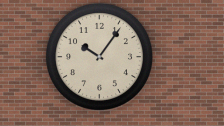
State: 10 h 06 min
